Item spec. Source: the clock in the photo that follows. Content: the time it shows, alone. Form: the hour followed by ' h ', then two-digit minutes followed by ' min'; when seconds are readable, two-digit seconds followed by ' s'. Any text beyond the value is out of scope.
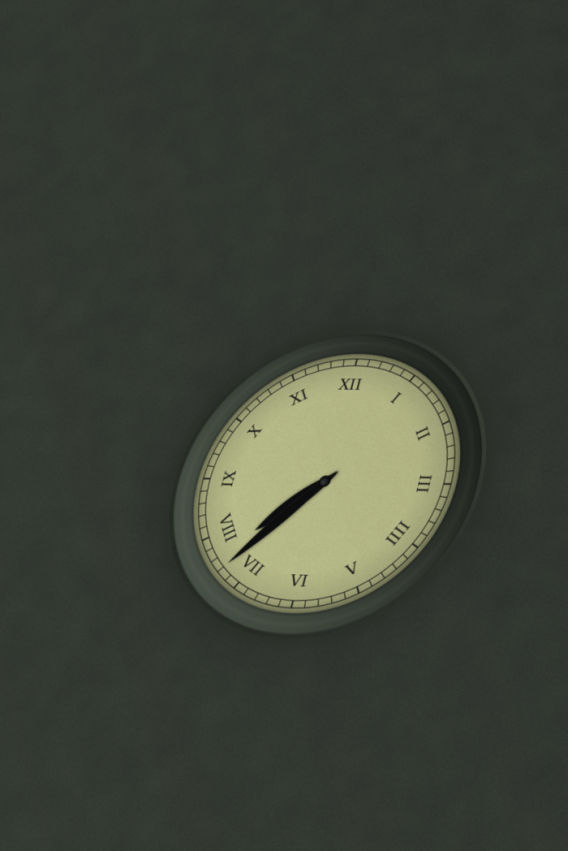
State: 7 h 37 min
